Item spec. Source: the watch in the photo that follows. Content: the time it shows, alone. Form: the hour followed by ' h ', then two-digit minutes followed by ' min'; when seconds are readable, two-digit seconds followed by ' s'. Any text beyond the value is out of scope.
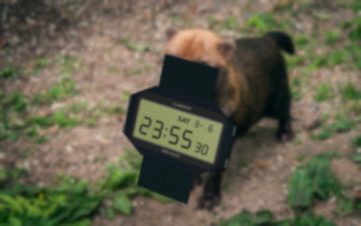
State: 23 h 55 min
